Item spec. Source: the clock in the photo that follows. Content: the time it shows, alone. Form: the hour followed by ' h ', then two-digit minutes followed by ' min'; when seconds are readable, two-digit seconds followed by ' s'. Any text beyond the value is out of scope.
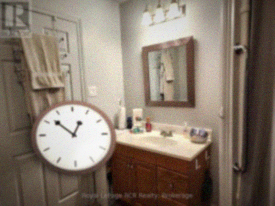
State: 12 h 52 min
